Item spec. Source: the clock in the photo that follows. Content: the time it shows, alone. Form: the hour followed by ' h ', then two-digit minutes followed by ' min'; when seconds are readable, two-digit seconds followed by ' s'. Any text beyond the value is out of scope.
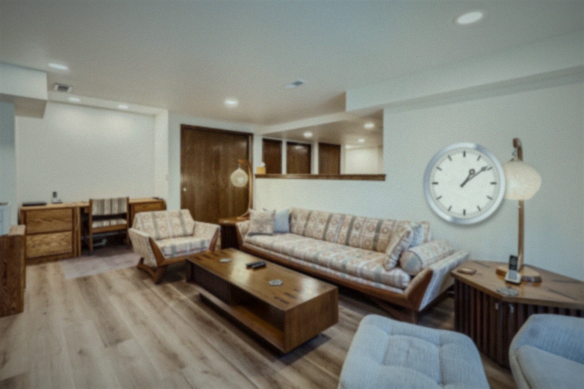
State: 1 h 09 min
